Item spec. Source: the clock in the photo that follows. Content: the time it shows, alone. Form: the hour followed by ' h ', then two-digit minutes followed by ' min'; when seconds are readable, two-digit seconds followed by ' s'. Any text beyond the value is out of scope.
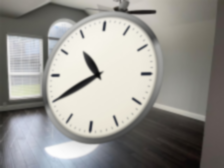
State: 10 h 40 min
